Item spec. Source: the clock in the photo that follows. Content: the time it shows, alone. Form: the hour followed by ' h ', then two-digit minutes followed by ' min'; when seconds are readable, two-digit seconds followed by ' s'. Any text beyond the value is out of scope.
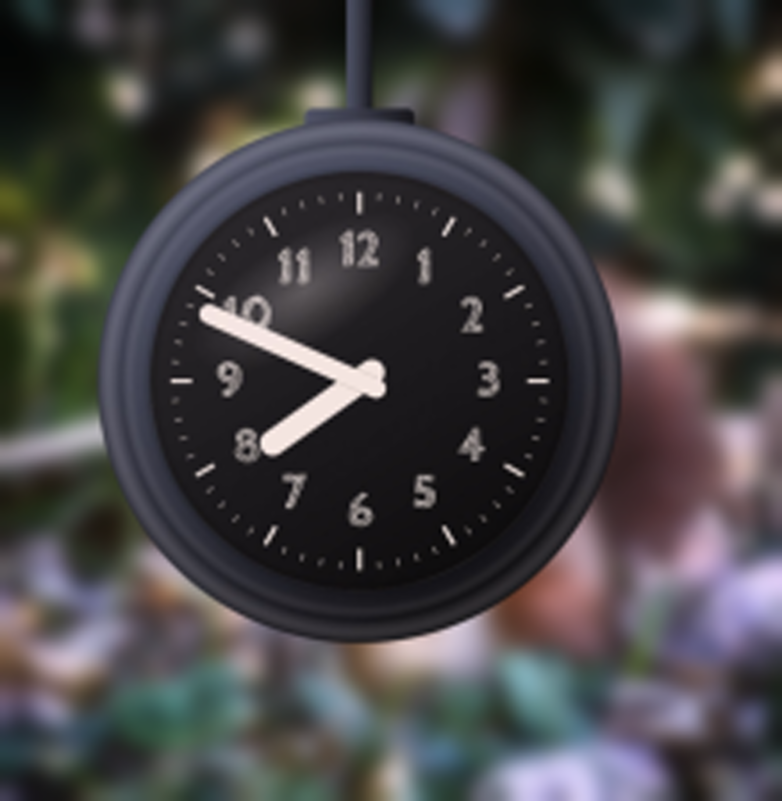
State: 7 h 49 min
